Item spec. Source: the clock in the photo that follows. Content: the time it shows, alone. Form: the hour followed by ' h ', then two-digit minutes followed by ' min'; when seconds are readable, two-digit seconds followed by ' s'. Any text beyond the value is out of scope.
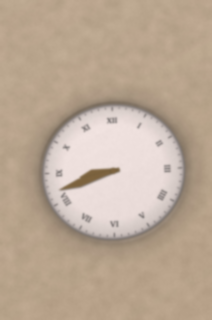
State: 8 h 42 min
